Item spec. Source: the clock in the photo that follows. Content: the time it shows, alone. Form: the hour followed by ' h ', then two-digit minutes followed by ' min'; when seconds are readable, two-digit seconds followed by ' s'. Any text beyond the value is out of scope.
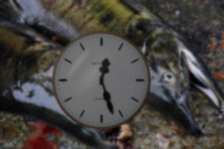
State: 12 h 27 min
